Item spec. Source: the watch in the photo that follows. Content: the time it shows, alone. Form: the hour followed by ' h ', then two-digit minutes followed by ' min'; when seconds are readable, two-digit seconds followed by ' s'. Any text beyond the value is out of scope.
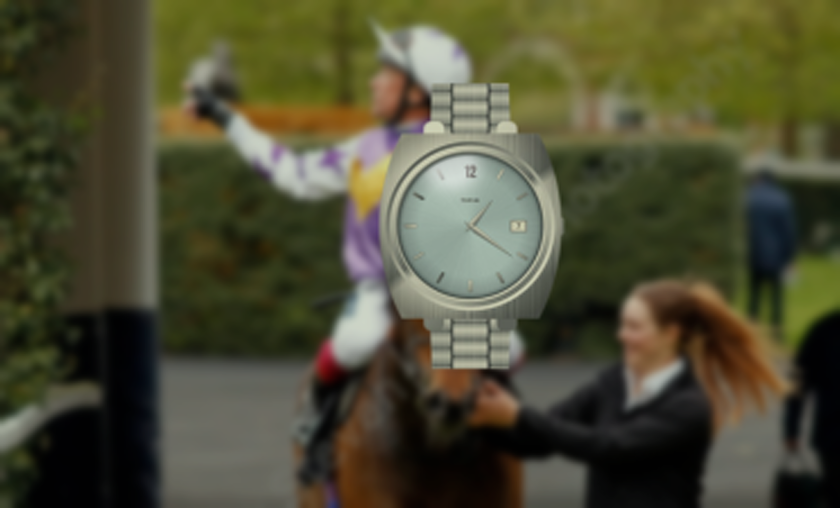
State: 1 h 21 min
